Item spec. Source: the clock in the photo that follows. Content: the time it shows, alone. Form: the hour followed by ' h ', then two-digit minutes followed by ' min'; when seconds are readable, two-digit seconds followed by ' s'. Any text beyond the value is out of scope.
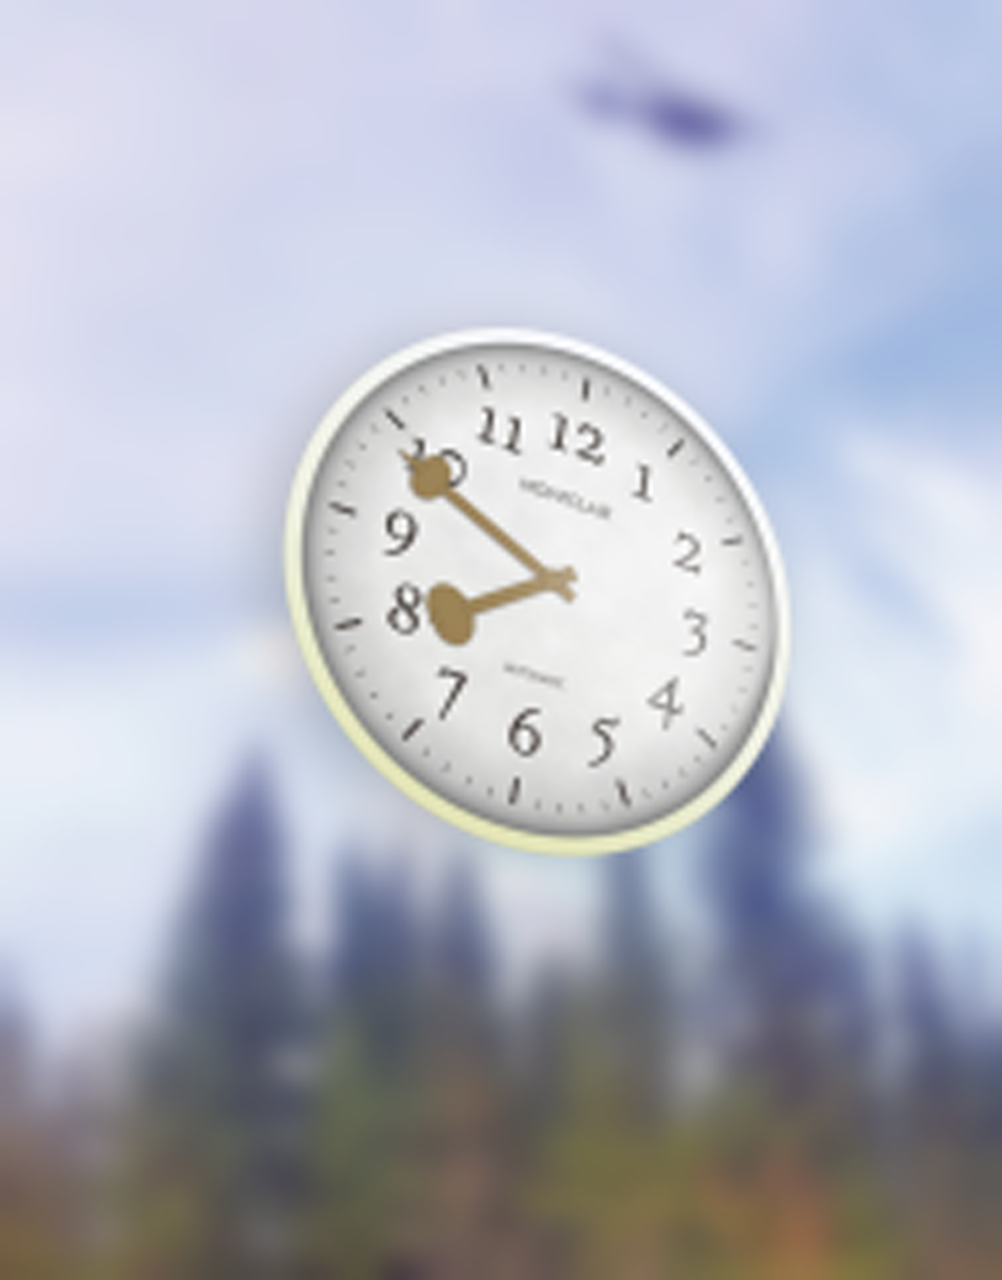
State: 7 h 49 min
